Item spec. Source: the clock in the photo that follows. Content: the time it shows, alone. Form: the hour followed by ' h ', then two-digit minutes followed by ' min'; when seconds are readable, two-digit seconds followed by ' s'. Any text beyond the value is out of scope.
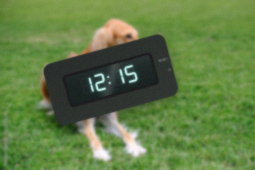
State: 12 h 15 min
